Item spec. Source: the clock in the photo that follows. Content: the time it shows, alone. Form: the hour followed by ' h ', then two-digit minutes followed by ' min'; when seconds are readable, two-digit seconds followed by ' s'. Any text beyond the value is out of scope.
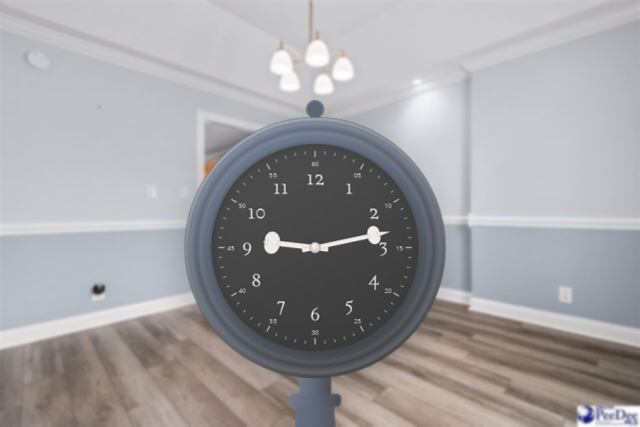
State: 9 h 13 min
